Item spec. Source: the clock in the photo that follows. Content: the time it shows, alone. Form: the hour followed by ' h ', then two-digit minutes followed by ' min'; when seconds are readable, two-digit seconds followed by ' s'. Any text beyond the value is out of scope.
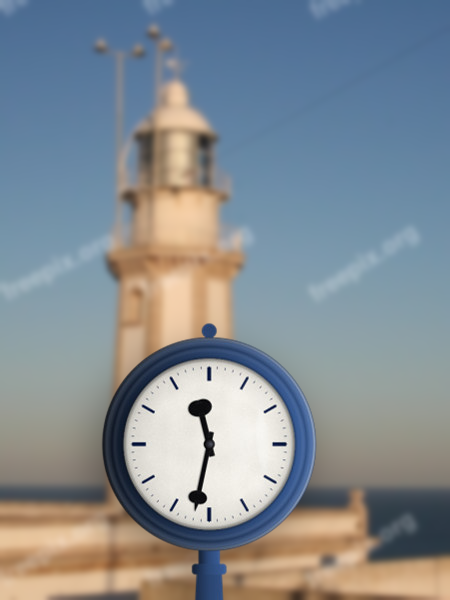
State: 11 h 32 min
